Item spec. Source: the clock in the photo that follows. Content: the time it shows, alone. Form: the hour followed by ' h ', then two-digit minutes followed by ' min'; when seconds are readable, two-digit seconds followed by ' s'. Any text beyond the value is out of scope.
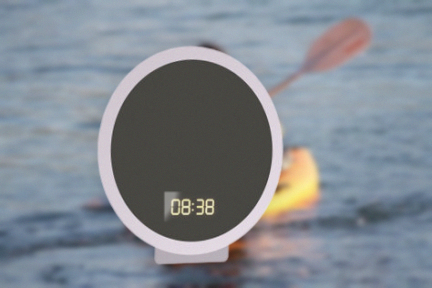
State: 8 h 38 min
